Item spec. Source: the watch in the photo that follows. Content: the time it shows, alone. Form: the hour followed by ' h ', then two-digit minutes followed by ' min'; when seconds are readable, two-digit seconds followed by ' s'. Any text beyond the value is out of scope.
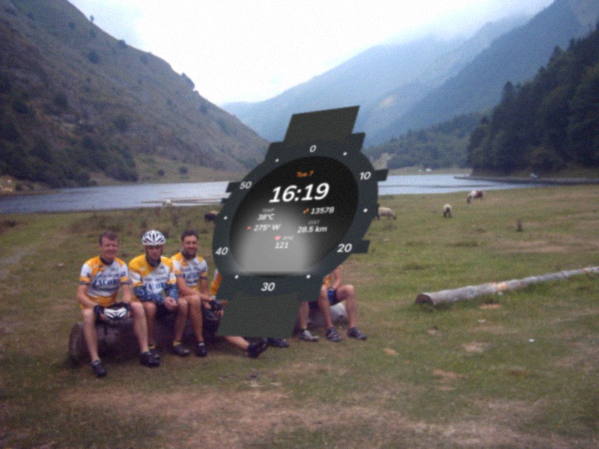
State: 16 h 19 min
